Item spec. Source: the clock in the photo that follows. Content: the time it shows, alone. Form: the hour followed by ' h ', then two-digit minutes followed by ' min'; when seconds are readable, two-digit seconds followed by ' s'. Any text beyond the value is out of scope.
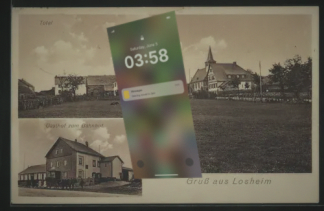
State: 3 h 58 min
